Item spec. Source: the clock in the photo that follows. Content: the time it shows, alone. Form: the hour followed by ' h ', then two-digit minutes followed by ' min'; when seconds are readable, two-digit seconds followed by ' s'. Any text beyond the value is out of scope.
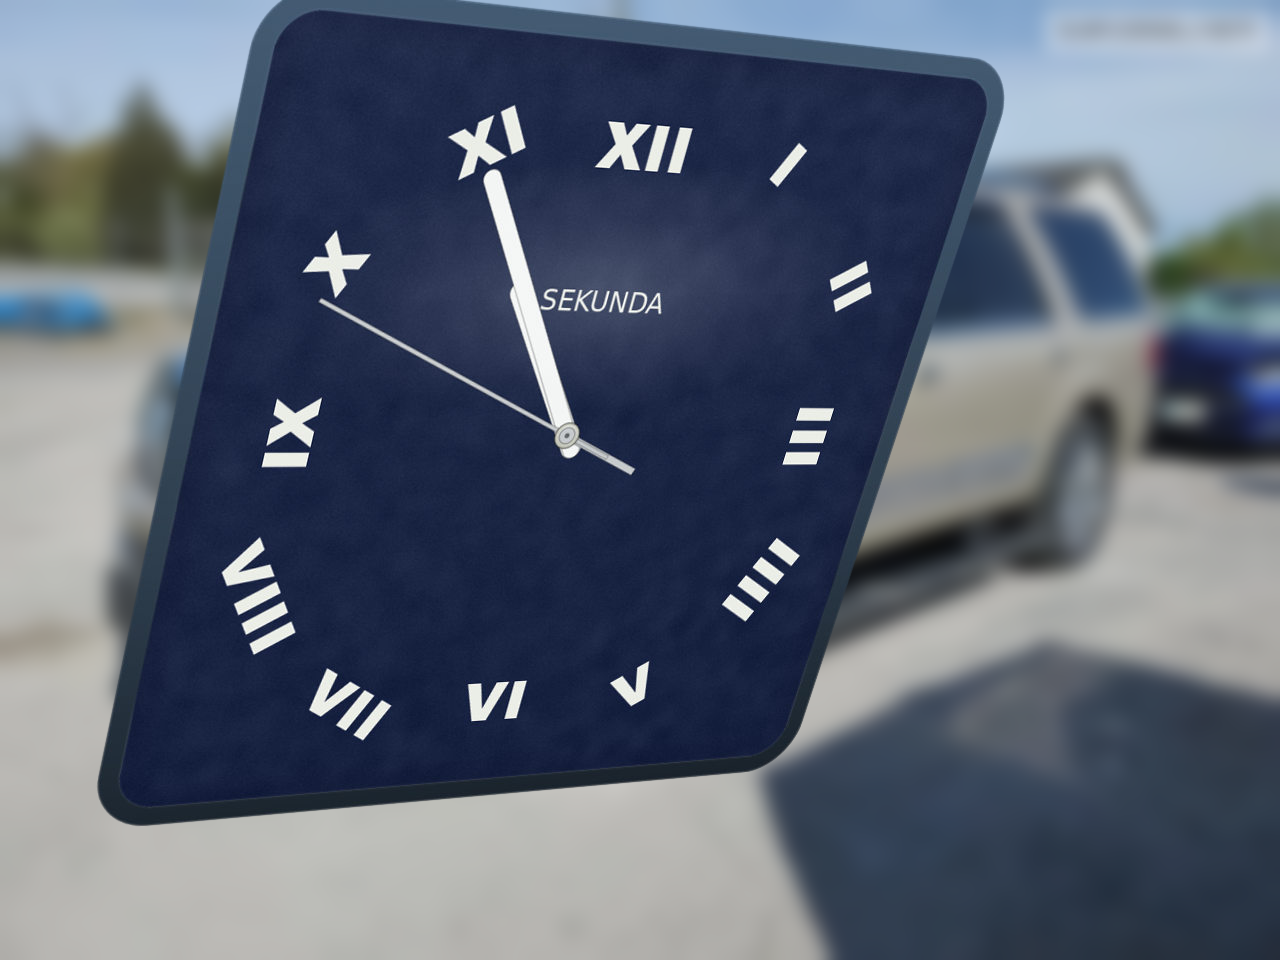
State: 10 h 54 min 49 s
